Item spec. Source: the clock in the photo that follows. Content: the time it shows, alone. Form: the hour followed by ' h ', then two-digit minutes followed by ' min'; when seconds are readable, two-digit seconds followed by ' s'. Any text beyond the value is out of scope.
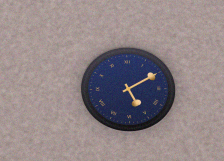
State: 5 h 10 min
